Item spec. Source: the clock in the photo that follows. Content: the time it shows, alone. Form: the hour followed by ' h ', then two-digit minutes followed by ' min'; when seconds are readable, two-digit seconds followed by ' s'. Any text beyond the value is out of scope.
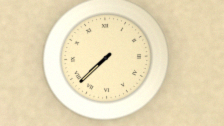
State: 7 h 38 min
